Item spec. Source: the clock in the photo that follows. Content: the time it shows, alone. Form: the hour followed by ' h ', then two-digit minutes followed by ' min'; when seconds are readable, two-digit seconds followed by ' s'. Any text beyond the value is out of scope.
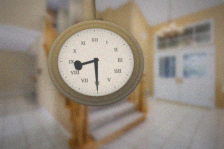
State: 8 h 30 min
